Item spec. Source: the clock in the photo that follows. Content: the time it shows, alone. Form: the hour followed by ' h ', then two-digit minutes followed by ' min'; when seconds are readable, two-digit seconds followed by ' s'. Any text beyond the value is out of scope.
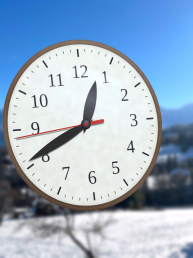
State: 12 h 40 min 44 s
